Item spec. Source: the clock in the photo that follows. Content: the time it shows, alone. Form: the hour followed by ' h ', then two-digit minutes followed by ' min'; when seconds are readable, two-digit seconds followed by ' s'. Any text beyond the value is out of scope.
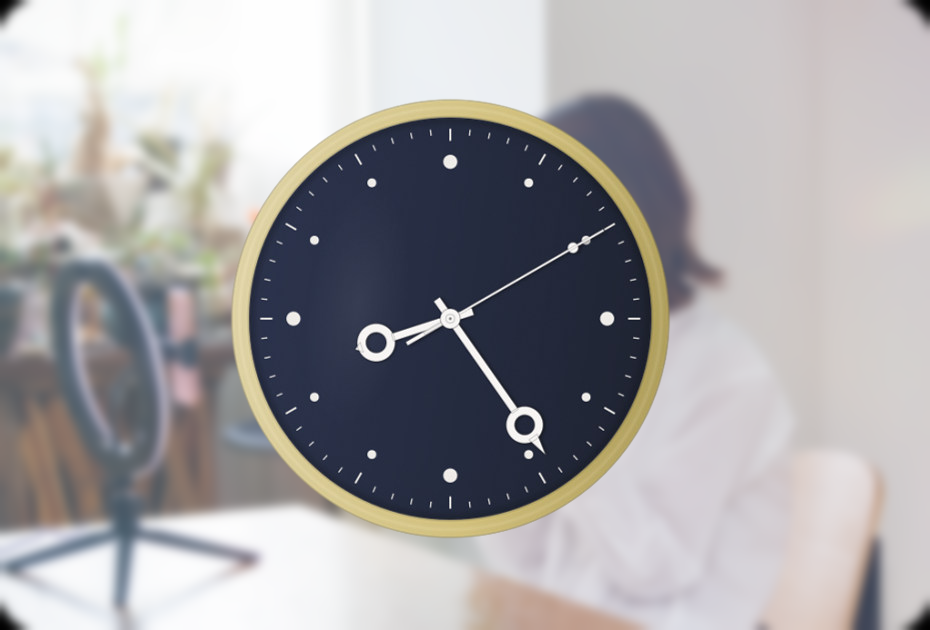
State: 8 h 24 min 10 s
